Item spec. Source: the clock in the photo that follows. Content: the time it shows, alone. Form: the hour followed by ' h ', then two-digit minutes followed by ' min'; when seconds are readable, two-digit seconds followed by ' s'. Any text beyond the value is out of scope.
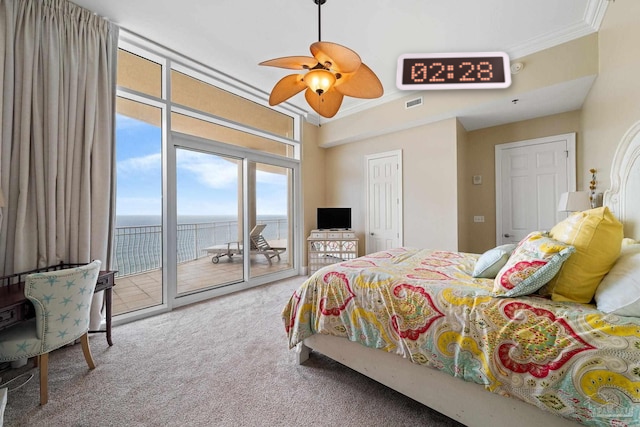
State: 2 h 28 min
